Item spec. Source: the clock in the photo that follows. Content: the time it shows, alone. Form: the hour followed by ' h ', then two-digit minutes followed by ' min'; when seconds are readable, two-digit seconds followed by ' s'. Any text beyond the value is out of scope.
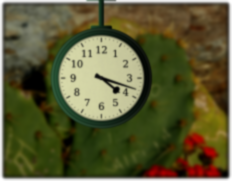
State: 4 h 18 min
